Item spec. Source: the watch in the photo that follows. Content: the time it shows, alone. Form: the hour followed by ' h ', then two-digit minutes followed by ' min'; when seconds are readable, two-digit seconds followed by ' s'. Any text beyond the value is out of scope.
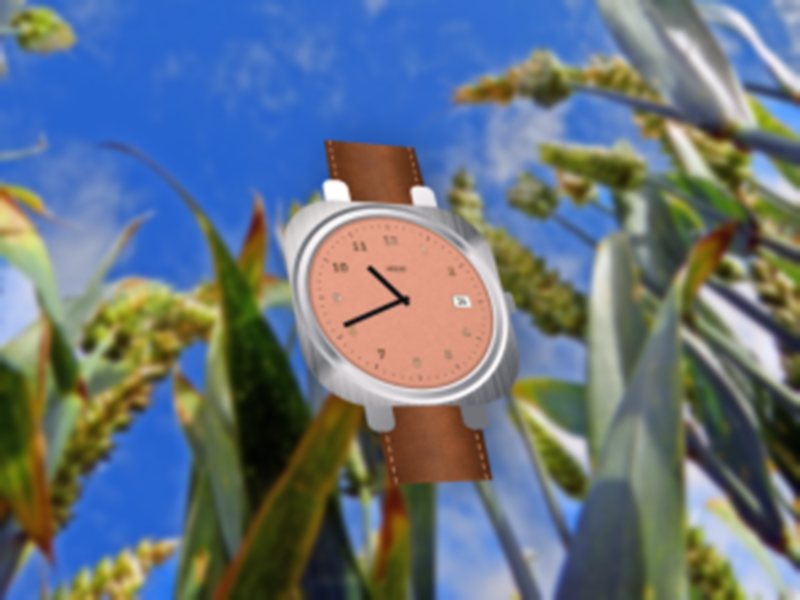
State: 10 h 41 min
